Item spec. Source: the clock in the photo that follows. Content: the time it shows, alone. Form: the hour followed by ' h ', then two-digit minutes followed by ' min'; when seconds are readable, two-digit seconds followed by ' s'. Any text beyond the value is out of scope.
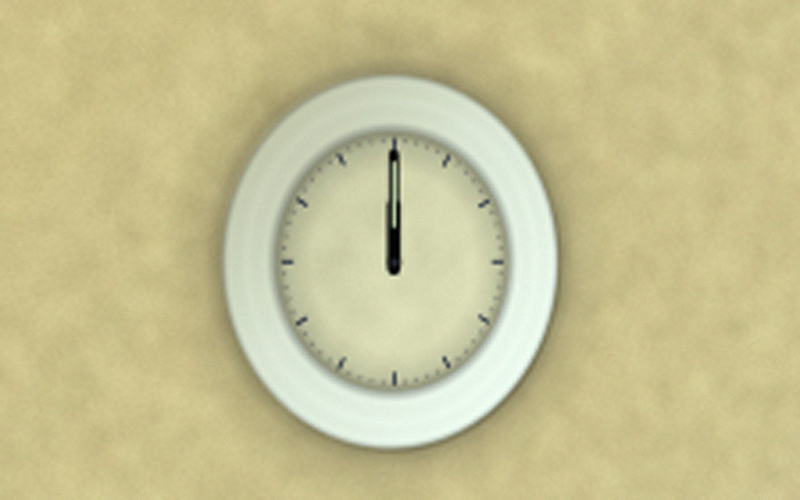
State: 12 h 00 min
